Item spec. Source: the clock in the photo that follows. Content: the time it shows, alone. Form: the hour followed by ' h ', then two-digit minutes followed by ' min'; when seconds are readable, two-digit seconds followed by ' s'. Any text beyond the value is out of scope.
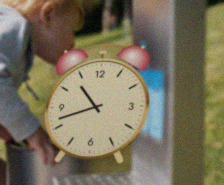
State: 10 h 42 min
